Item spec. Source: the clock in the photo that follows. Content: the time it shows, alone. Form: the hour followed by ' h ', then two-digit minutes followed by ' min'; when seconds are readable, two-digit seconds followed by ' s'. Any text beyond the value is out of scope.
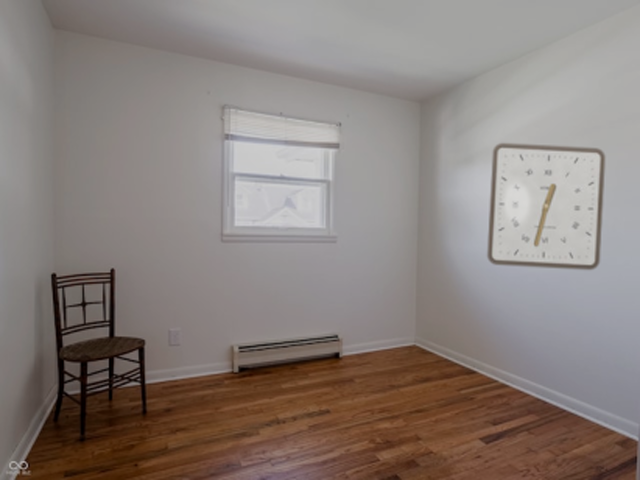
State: 12 h 32 min
